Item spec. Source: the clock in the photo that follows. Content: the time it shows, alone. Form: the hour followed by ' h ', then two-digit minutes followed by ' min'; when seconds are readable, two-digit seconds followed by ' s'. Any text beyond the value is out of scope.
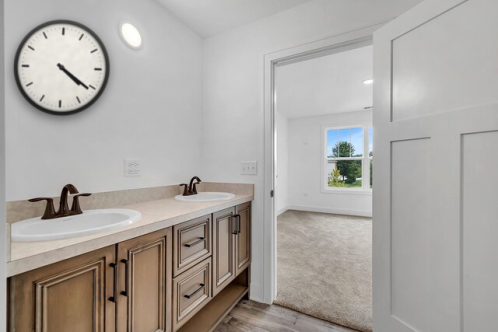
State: 4 h 21 min
